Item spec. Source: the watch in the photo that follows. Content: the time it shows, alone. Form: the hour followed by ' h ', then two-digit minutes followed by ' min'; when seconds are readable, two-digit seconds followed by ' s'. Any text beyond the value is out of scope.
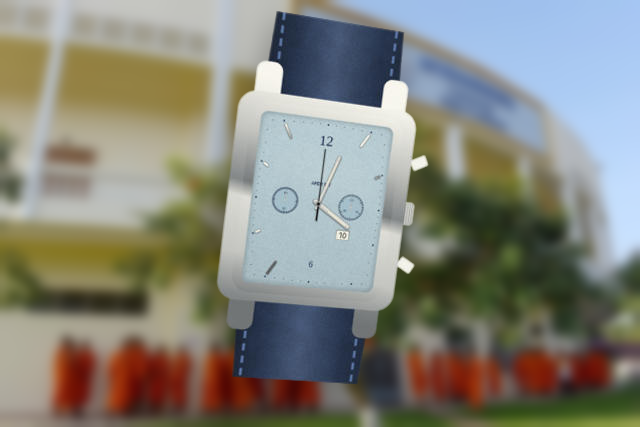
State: 4 h 03 min
